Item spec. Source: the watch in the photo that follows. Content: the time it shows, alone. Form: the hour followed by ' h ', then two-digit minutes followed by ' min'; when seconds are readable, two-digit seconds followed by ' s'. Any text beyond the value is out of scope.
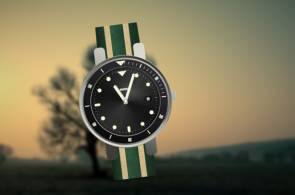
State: 11 h 04 min
